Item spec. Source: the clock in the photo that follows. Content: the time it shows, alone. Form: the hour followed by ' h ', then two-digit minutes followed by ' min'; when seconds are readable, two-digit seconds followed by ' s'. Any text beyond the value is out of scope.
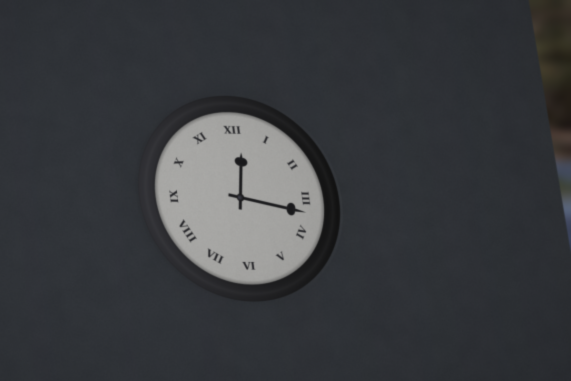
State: 12 h 17 min
